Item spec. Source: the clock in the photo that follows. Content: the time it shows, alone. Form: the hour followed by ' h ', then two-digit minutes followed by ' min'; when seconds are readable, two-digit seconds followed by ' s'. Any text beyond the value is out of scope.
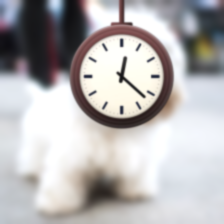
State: 12 h 22 min
